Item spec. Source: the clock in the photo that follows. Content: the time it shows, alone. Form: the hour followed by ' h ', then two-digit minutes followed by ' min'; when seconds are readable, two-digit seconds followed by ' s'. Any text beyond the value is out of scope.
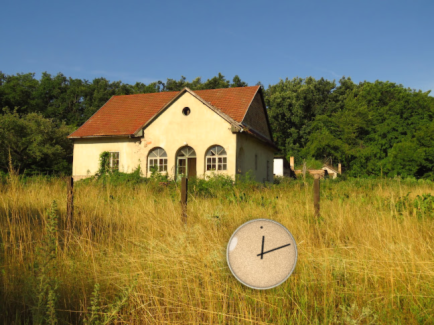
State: 12 h 12 min
